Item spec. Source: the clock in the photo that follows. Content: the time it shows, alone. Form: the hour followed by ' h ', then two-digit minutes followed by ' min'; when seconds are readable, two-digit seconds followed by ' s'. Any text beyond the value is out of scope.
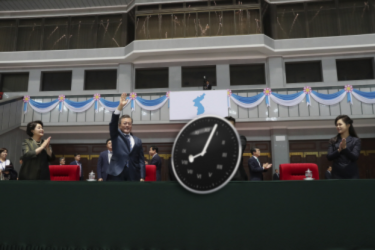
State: 8 h 03 min
